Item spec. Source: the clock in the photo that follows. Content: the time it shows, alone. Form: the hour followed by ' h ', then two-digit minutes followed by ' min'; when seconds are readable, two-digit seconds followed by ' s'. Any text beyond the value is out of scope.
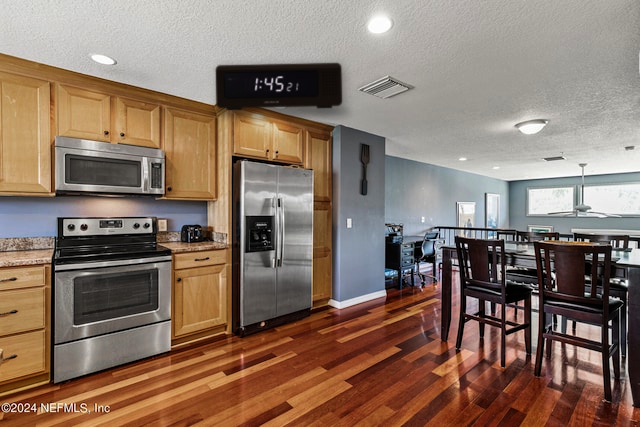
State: 1 h 45 min
